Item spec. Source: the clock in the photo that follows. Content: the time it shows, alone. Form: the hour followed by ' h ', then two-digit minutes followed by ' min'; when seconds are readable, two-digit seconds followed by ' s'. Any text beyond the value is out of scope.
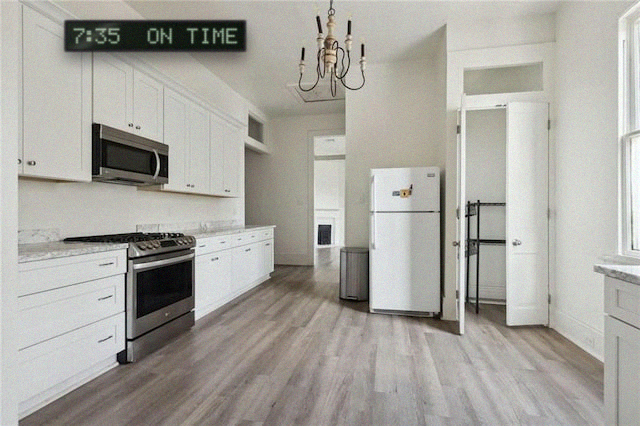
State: 7 h 35 min
